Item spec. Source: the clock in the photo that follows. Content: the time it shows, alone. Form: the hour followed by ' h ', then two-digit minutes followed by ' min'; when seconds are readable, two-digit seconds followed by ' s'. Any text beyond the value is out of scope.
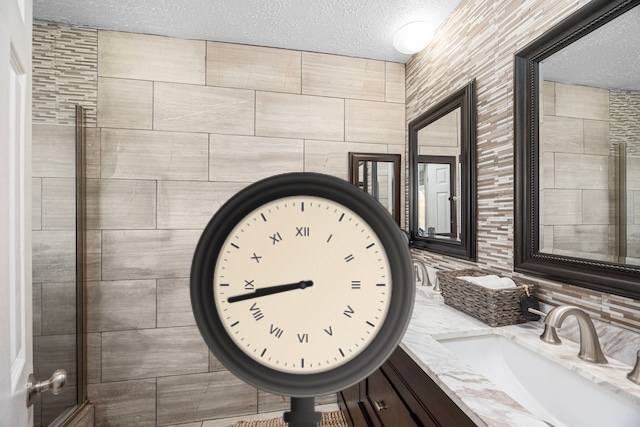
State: 8 h 43 min
